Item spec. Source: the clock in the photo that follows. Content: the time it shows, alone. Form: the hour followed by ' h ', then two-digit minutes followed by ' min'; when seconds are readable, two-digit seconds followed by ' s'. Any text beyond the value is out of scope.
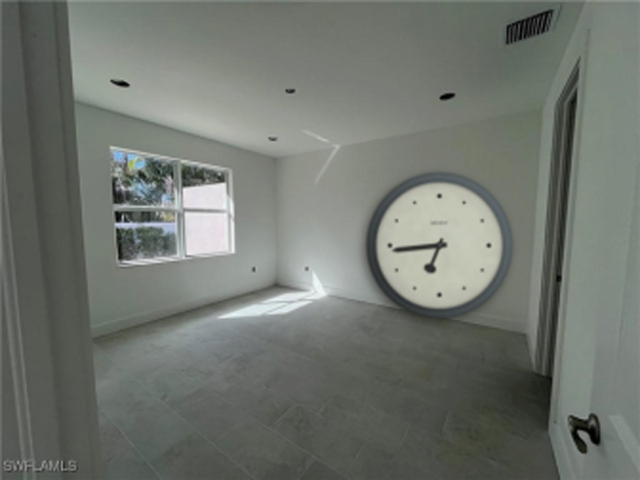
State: 6 h 44 min
